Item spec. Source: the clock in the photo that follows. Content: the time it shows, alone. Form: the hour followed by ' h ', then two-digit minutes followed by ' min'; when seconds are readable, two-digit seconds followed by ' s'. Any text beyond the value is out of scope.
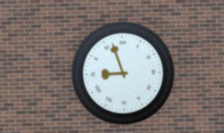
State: 8 h 57 min
